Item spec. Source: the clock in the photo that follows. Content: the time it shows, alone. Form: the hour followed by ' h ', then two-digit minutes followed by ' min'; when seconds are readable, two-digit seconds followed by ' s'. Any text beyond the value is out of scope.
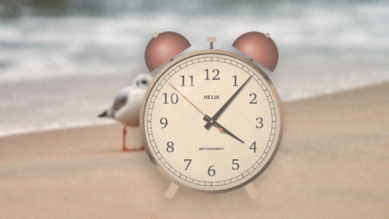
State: 4 h 06 min 52 s
